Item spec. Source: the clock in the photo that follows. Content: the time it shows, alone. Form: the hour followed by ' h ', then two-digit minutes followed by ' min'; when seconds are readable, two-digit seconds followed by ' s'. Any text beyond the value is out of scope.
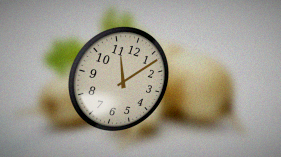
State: 11 h 07 min
